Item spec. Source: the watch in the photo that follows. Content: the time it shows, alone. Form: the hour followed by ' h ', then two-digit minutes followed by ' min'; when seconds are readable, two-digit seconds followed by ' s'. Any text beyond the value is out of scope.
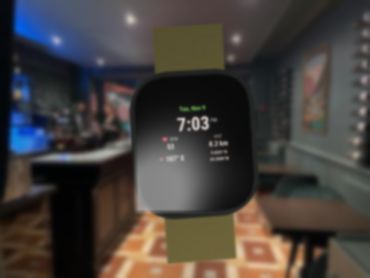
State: 7 h 03 min
